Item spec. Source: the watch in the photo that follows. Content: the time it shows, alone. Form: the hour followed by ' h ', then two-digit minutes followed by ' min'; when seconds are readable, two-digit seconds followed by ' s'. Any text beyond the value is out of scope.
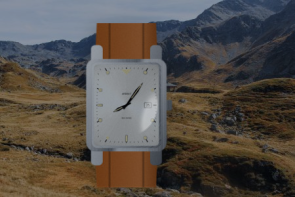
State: 8 h 06 min
